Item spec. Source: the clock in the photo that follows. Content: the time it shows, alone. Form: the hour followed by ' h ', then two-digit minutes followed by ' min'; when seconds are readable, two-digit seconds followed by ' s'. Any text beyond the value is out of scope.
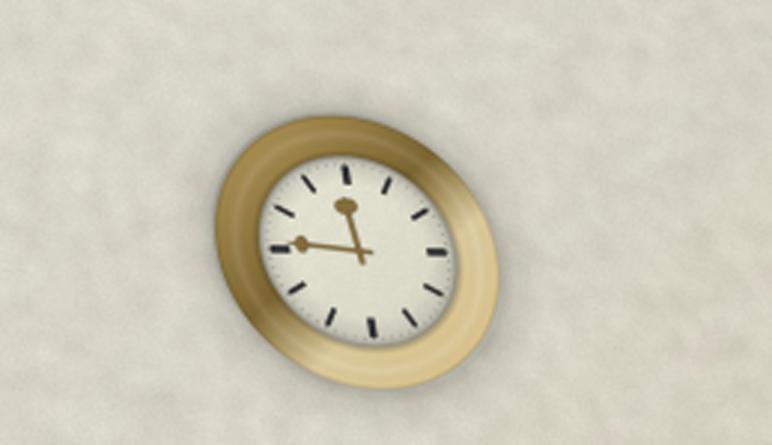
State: 11 h 46 min
